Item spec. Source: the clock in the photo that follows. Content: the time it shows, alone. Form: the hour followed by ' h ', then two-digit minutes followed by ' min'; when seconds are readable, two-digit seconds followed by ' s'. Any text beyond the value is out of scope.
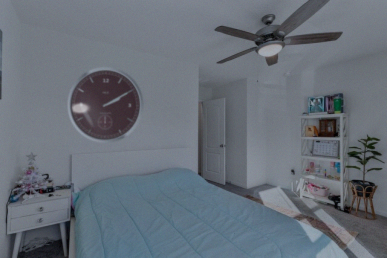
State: 2 h 10 min
